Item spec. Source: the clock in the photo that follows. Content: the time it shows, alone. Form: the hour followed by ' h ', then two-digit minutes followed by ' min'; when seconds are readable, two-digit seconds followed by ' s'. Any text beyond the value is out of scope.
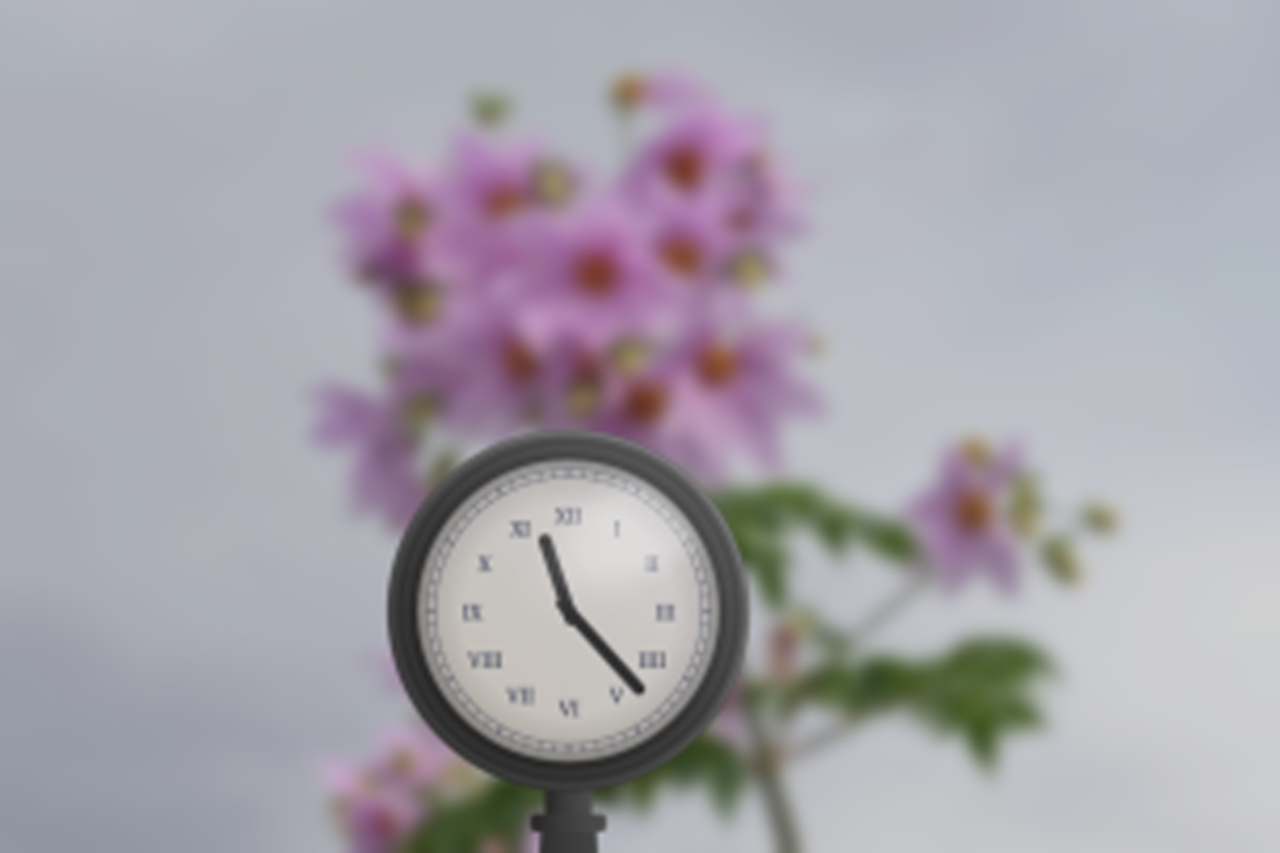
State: 11 h 23 min
